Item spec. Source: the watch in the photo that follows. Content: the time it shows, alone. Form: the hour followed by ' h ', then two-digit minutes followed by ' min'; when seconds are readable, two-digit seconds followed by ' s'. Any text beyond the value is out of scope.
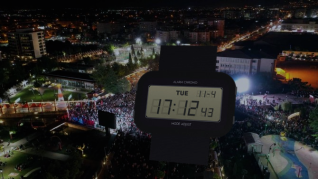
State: 17 h 12 min 43 s
